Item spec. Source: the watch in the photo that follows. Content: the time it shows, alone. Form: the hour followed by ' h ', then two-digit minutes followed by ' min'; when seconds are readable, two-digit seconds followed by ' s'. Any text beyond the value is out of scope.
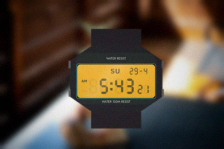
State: 5 h 43 min 21 s
